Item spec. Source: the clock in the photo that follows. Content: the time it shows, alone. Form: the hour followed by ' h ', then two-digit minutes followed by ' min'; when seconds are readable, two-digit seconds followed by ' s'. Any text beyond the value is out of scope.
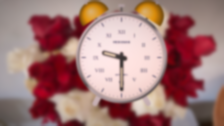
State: 9 h 30 min
